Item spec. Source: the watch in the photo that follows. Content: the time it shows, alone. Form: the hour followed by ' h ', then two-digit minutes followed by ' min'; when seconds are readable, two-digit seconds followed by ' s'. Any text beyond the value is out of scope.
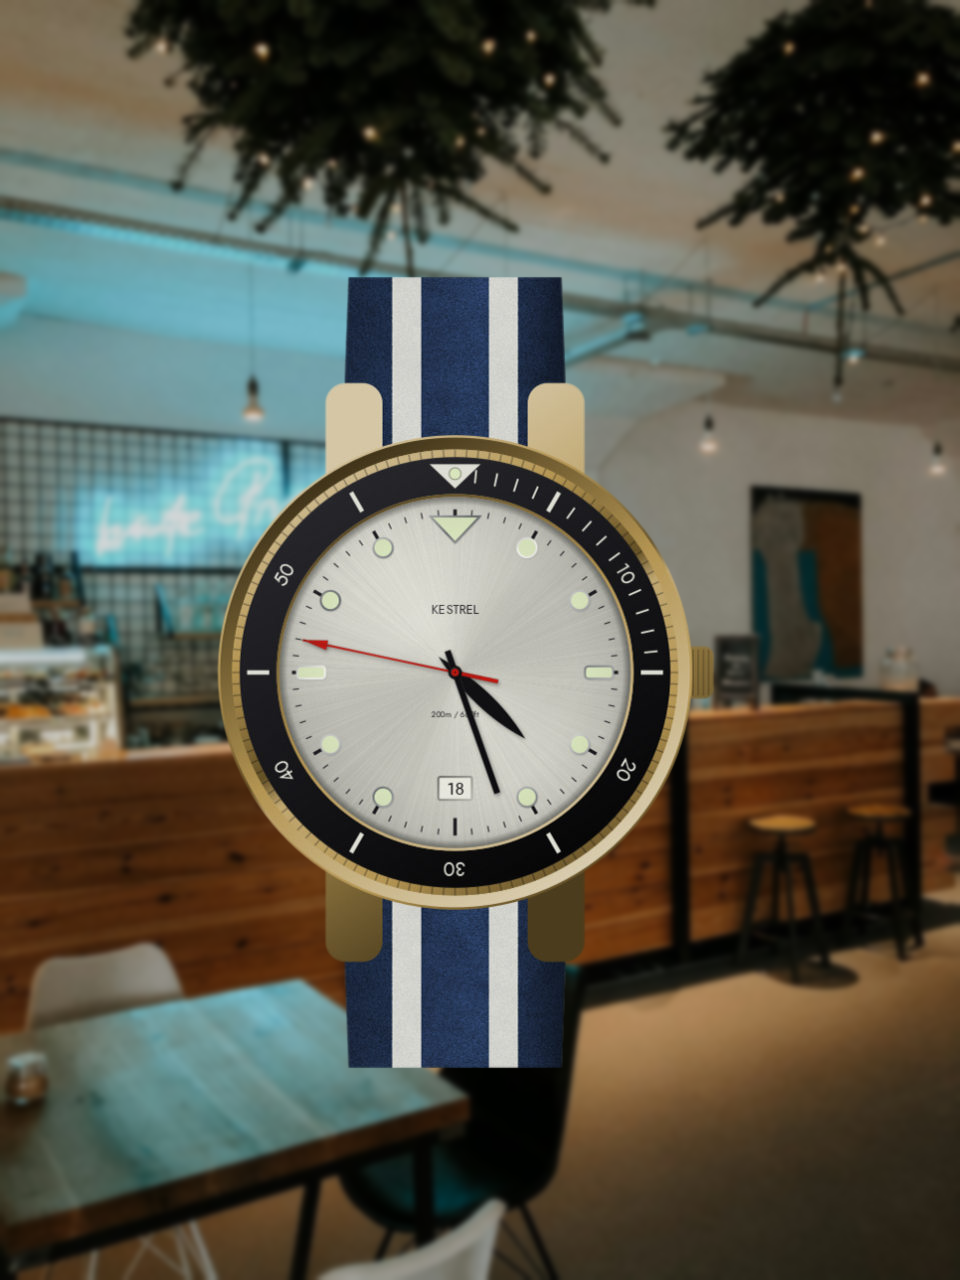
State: 4 h 26 min 47 s
